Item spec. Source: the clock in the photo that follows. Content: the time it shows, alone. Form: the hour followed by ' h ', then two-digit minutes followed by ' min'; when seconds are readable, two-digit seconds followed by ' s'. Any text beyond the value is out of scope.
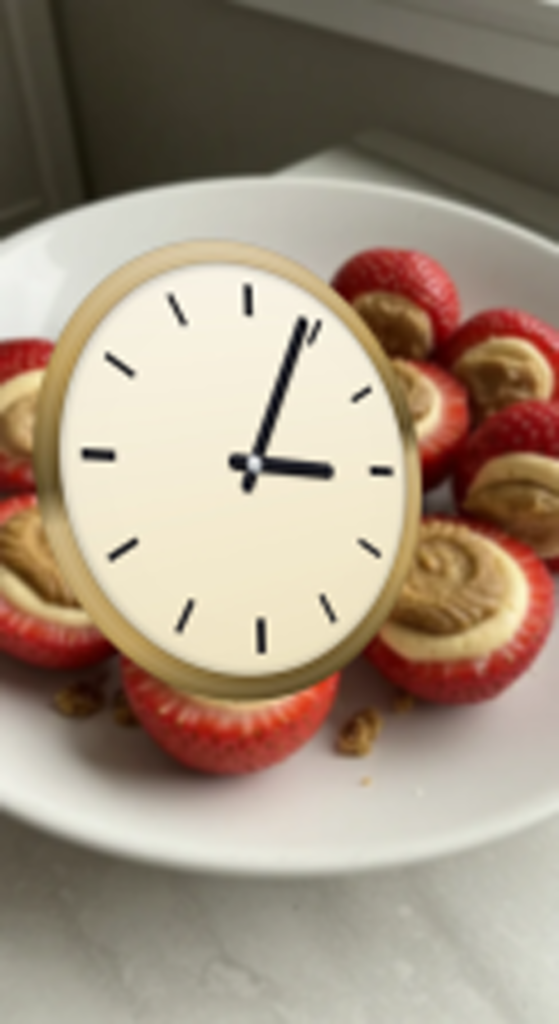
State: 3 h 04 min
